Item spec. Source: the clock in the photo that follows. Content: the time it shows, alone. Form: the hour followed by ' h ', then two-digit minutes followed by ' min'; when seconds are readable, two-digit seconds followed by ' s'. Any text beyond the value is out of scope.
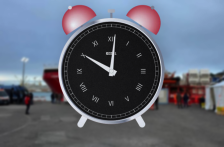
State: 10 h 01 min
